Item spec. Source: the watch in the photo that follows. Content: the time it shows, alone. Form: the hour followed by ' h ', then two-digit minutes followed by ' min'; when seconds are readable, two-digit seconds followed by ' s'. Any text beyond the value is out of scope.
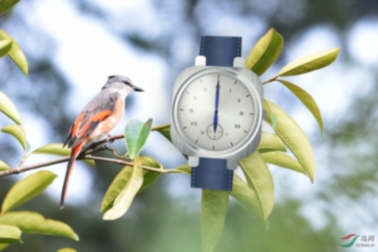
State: 6 h 00 min
